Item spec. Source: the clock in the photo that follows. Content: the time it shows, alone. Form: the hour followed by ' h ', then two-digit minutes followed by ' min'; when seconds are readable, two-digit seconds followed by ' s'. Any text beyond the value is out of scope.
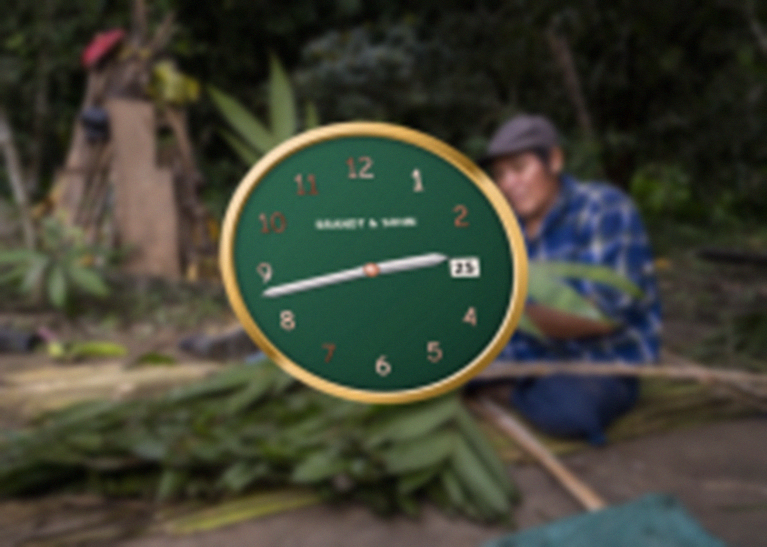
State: 2 h 43 min
